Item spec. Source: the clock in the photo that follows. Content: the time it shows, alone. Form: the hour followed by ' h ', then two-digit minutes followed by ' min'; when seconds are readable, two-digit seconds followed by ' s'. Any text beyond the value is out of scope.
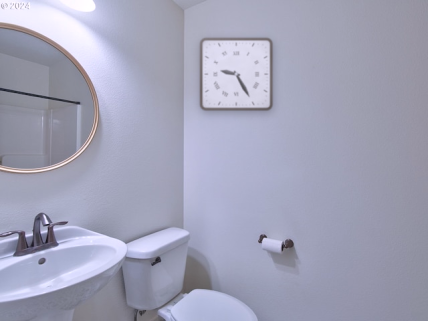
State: 9 h 25 min
